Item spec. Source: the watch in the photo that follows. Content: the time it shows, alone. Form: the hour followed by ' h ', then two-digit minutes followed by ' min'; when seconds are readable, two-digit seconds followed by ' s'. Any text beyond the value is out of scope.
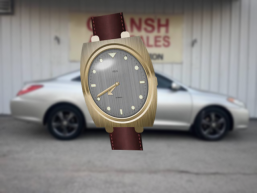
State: 7 h 41 min
